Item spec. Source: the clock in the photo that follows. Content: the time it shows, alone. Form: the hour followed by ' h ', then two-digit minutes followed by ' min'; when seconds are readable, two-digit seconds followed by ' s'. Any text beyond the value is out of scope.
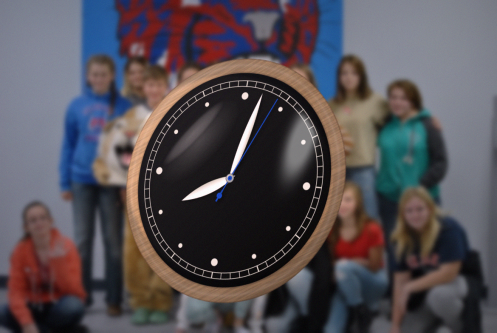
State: 8 h 02 min 04 s
